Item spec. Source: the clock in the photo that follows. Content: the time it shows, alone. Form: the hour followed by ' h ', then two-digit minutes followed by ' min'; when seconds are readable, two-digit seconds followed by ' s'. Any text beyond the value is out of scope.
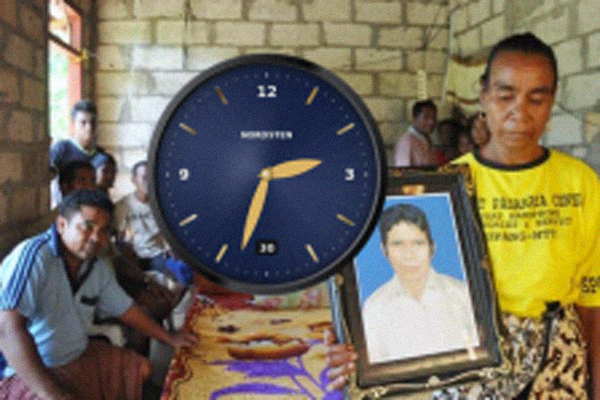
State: 2 h 33 min
